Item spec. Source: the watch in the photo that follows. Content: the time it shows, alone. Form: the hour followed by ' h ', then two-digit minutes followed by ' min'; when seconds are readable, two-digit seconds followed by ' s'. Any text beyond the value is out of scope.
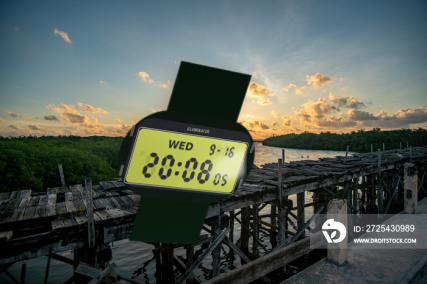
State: 20 h 08 min 05 s
